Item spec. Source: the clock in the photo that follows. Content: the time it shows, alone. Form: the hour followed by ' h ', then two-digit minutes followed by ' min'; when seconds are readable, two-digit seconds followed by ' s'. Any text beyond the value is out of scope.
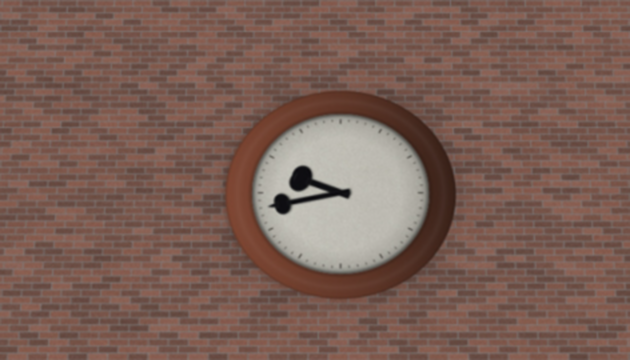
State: 9 h 43 min
